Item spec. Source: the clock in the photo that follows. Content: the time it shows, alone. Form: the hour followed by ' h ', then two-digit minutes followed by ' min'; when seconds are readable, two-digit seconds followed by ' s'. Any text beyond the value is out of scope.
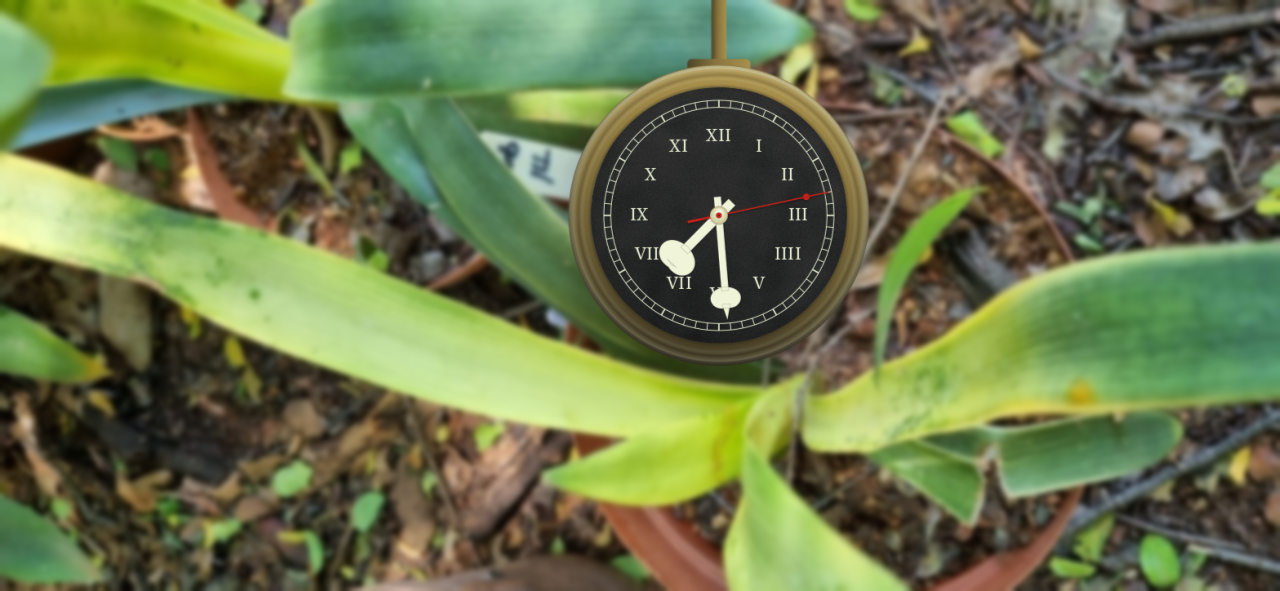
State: 7 h 29 min 13 s
